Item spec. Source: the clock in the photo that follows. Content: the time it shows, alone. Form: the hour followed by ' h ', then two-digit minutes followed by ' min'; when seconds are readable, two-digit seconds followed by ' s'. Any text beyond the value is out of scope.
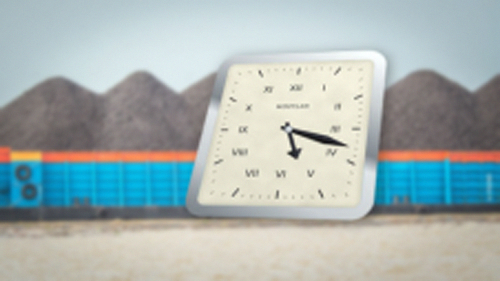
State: 5 h 18 min
